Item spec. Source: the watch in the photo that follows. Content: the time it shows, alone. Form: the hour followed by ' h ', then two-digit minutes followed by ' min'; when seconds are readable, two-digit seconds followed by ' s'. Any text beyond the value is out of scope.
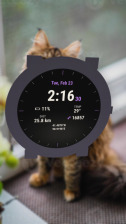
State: 2 h 16 min
